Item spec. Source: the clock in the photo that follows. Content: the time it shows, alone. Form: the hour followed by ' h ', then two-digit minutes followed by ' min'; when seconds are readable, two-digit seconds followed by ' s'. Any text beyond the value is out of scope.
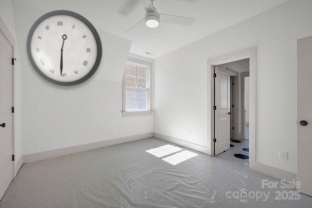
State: 12 h 31 min
